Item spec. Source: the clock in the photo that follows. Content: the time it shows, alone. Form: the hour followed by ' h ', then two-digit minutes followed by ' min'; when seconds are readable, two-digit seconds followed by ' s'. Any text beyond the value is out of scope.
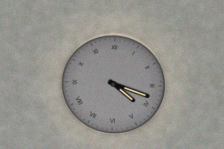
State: 4 h 18 min
